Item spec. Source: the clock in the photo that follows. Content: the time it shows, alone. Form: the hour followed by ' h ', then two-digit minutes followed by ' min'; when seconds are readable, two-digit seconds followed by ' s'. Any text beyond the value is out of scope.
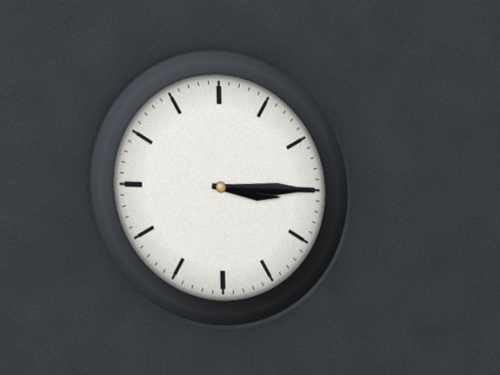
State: 3 h 15 min
